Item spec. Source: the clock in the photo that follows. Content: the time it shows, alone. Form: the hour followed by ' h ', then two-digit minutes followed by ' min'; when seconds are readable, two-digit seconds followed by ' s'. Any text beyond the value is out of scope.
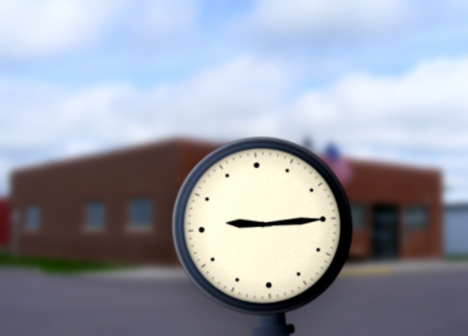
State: 9 h 15 min
